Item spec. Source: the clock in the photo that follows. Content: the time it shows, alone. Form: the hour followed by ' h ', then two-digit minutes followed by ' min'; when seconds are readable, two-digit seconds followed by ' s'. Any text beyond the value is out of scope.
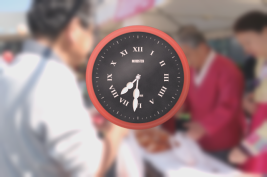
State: 7 h 31 min
